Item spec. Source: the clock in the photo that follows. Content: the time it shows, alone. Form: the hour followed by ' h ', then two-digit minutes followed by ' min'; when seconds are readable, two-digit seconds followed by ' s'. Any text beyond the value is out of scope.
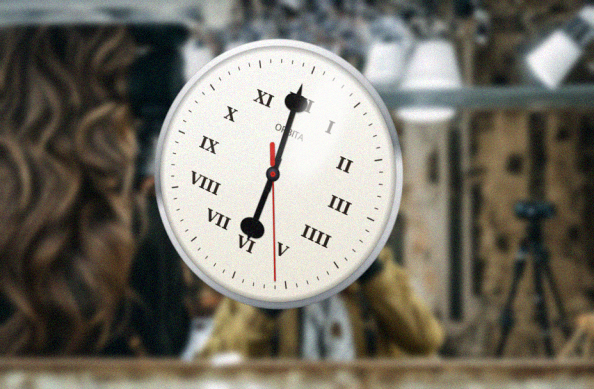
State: 5 h 59 min 26 s
